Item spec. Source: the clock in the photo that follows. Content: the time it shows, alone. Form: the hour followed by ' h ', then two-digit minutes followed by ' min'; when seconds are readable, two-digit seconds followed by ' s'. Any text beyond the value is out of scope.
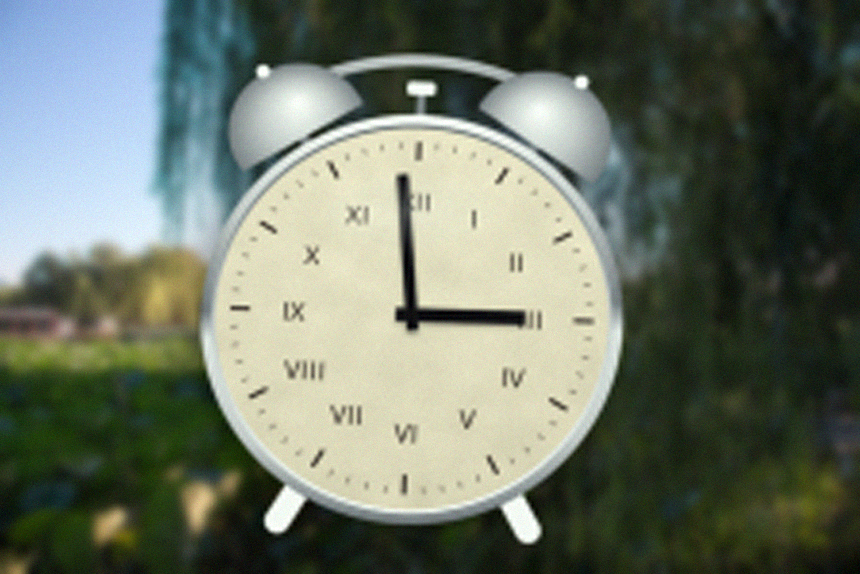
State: 2 h 59 min
